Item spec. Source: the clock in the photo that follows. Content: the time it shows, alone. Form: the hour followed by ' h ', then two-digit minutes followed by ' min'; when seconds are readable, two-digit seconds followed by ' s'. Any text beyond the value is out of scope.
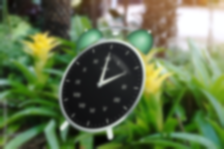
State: 2 h 00 min
